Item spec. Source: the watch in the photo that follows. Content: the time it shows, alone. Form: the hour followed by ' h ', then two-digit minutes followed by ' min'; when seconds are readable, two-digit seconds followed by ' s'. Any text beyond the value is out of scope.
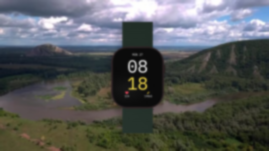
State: 8 h 18 min
